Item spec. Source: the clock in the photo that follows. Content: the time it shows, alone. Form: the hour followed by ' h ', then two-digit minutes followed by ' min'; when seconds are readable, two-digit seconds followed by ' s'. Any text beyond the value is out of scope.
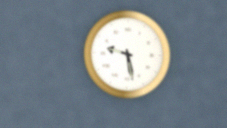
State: 9 h 28 min
